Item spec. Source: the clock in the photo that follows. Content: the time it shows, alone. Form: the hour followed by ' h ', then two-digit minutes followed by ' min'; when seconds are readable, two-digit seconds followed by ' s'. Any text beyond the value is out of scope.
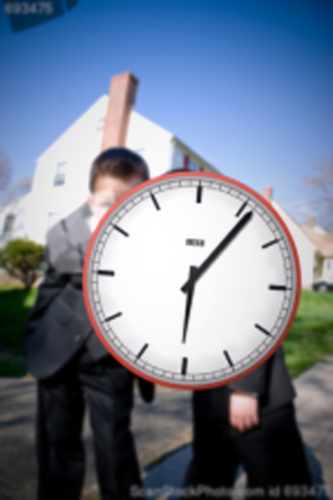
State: 6 h 06 min
